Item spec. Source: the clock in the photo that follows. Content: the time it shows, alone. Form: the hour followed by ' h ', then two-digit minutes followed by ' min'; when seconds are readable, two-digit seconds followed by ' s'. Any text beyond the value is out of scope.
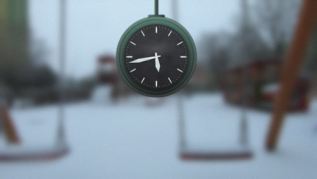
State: 5 h 43 min
